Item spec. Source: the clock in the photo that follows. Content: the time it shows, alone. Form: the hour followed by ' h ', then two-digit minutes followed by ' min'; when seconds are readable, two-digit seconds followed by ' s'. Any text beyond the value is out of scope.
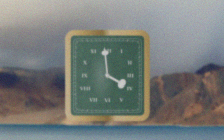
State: 3 h 59 min
